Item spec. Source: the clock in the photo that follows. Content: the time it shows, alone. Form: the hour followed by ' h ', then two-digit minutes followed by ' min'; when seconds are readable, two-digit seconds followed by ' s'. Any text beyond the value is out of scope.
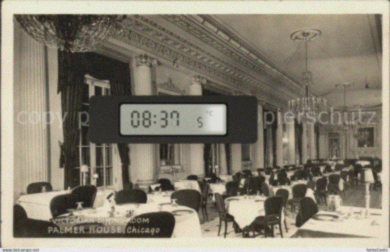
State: 8 h 37 min
